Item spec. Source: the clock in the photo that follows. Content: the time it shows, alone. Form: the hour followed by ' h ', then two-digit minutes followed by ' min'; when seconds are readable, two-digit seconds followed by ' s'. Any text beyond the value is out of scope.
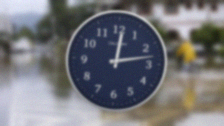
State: 12 h 13 min
